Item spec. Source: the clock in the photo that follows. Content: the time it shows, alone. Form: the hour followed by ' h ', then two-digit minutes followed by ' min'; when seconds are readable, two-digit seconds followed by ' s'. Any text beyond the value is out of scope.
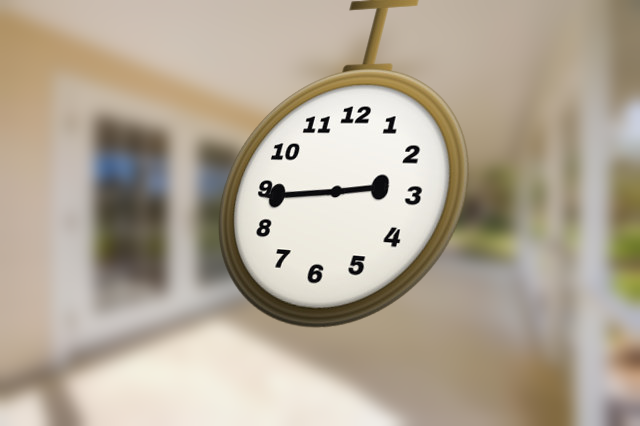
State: 2 h 44 min
